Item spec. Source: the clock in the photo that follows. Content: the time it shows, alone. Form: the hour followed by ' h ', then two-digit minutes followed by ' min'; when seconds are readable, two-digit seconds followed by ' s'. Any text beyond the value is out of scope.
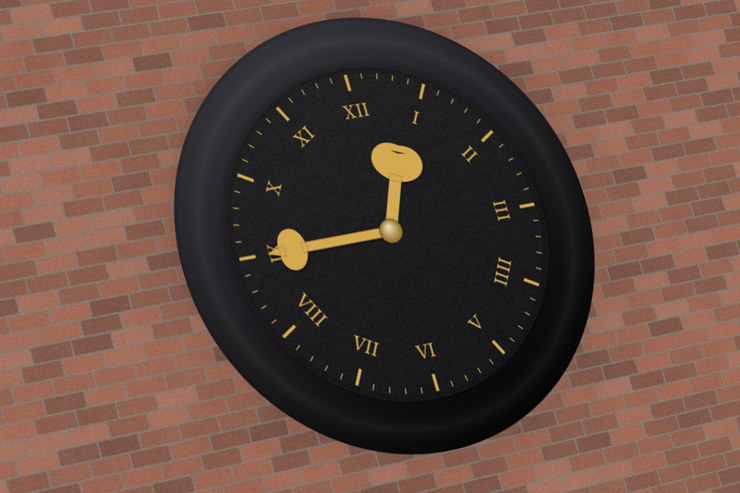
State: 12 h 45 min
